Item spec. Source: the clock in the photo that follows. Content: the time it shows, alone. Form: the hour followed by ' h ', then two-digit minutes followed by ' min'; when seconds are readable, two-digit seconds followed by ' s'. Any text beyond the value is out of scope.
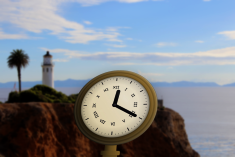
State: 12 h 20 min
